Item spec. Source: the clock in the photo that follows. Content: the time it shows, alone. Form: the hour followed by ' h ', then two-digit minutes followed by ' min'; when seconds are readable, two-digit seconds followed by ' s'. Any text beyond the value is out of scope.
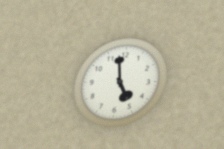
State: 4 h 58 min
